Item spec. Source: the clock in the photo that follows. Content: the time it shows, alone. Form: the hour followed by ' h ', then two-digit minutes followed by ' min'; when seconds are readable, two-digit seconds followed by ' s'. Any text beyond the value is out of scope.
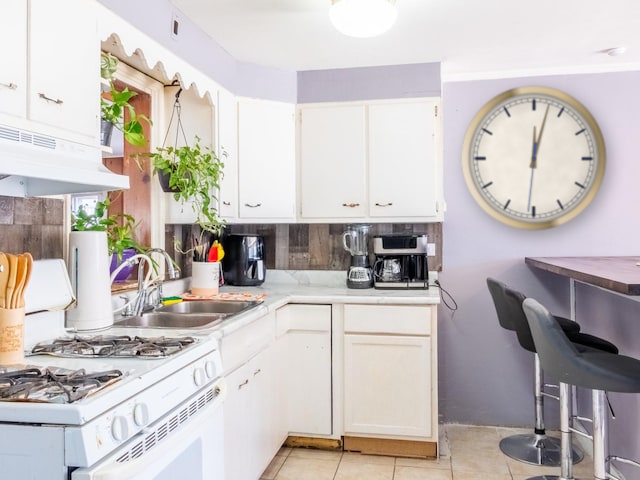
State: 12 h 02 min 31 s
